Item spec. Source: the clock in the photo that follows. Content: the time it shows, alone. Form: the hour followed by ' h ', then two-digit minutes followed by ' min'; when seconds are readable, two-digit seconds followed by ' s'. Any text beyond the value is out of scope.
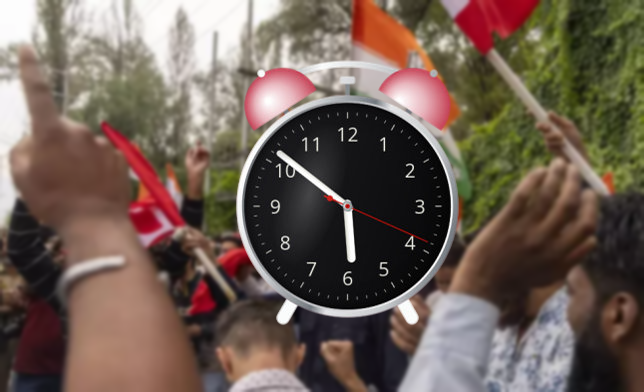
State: 5 h 51 min 19 s
